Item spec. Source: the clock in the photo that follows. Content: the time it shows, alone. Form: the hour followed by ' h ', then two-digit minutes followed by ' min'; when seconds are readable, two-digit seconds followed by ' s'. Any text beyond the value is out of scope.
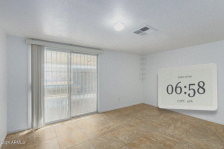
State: 6 h 58 min
